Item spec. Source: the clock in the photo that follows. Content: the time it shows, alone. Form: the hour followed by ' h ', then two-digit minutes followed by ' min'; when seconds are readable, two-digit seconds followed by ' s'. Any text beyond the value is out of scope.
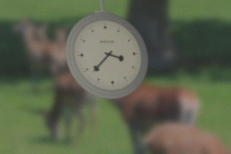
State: 3 h 38 min
